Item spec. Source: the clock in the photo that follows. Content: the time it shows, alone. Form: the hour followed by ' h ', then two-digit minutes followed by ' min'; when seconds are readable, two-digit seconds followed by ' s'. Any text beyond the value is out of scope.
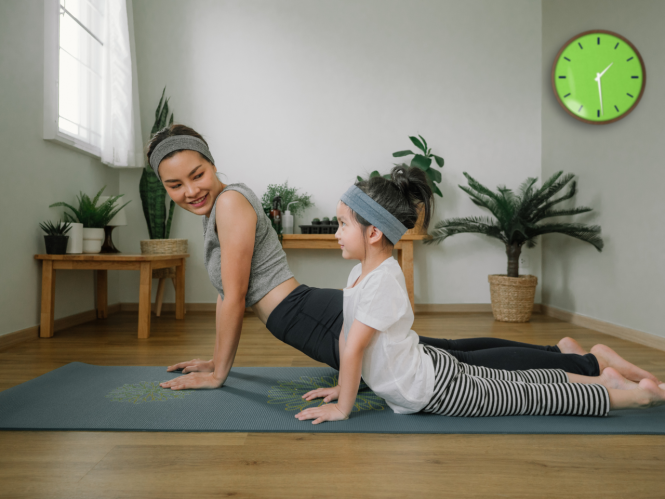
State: 1 h 29 min
